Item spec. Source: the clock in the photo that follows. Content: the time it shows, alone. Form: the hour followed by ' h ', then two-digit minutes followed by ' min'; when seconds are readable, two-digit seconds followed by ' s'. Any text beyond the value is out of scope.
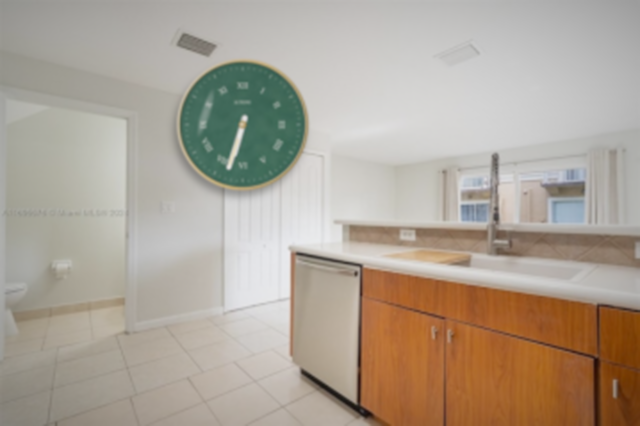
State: 6 h 33 min
